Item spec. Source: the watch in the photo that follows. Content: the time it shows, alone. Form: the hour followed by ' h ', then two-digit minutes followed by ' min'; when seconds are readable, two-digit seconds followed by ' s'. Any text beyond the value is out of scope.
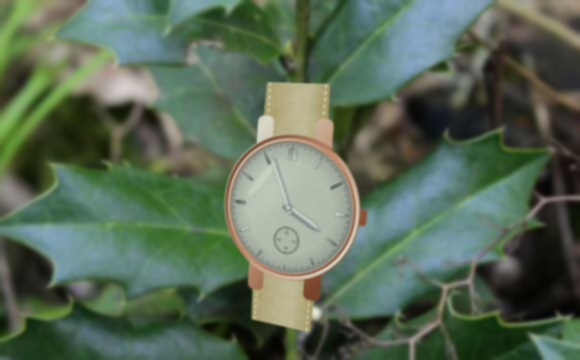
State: 3 h 56 min
